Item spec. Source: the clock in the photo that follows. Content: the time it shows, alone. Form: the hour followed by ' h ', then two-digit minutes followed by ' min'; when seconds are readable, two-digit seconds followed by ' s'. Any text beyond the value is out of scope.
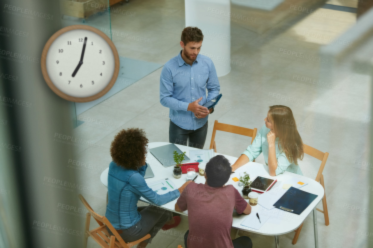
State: 7 h 02 min
